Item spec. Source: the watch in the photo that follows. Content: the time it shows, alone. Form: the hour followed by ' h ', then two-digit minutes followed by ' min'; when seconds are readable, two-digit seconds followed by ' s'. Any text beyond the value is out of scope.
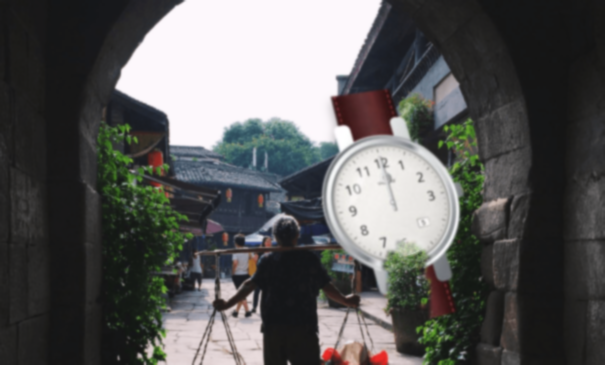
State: 12 h 00 min
